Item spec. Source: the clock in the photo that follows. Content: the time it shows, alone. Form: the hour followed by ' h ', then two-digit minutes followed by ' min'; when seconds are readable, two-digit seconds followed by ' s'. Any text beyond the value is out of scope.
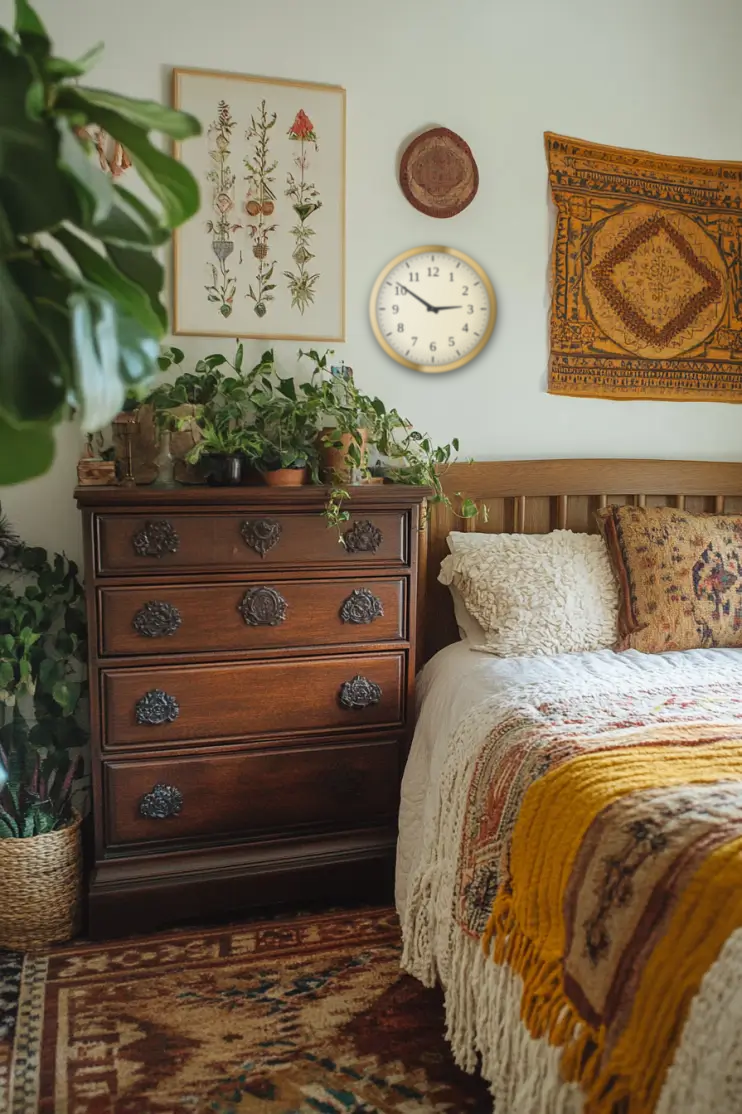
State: 2 h 51 min
